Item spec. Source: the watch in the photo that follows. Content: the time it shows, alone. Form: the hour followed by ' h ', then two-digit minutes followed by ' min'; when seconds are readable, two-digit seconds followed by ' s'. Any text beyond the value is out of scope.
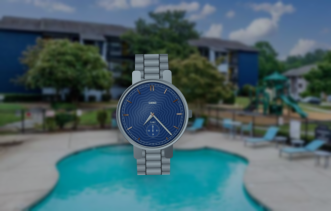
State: 7 h 23 min
